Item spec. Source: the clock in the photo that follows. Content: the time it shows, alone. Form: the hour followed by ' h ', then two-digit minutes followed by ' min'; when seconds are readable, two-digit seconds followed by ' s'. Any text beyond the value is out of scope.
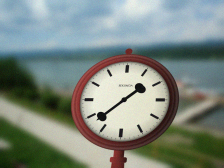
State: 1 h 38 min
